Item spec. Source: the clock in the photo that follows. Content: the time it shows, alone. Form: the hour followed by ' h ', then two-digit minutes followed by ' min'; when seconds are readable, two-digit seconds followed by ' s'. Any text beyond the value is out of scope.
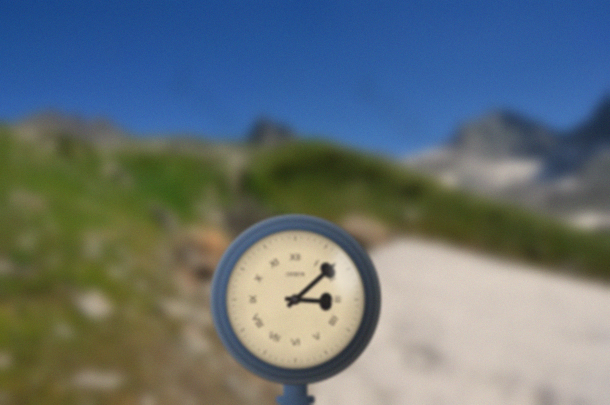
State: 3 h 08 min
